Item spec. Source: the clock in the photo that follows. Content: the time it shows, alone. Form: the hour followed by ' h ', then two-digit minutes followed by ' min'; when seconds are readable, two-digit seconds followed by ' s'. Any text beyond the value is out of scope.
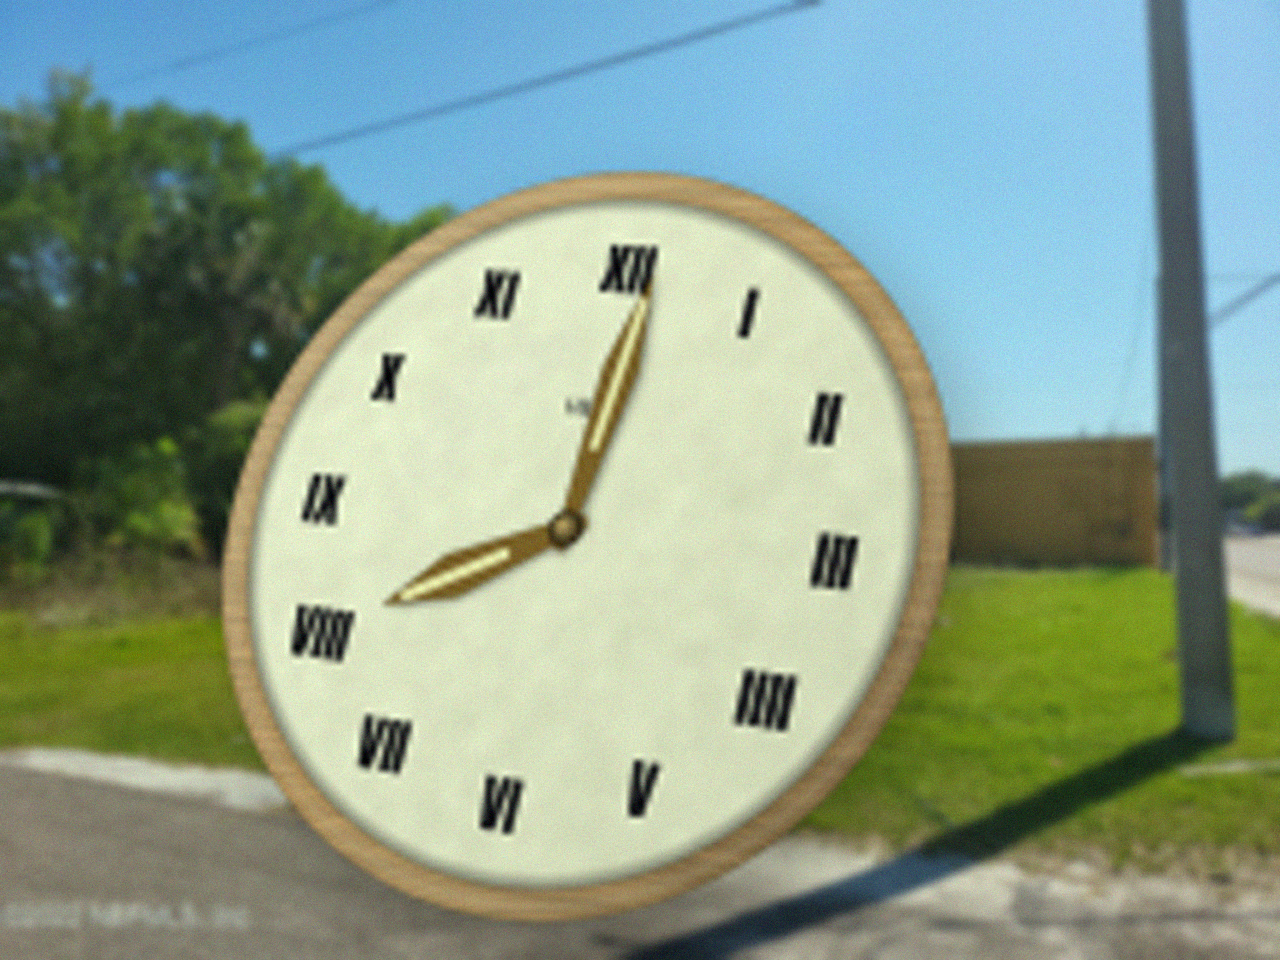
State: 8 h 01 min
